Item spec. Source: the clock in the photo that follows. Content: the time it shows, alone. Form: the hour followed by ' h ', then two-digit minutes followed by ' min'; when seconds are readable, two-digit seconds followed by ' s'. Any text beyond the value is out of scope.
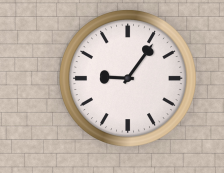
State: 9 h 06 min
